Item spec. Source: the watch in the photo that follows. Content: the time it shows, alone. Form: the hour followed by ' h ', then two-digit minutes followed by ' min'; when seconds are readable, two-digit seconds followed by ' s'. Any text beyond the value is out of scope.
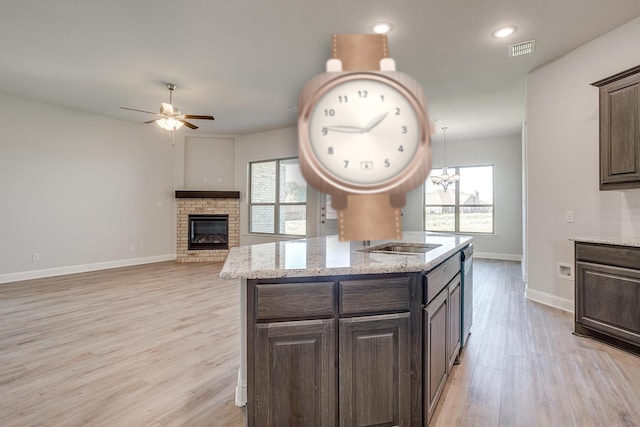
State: 1 h 46 min
